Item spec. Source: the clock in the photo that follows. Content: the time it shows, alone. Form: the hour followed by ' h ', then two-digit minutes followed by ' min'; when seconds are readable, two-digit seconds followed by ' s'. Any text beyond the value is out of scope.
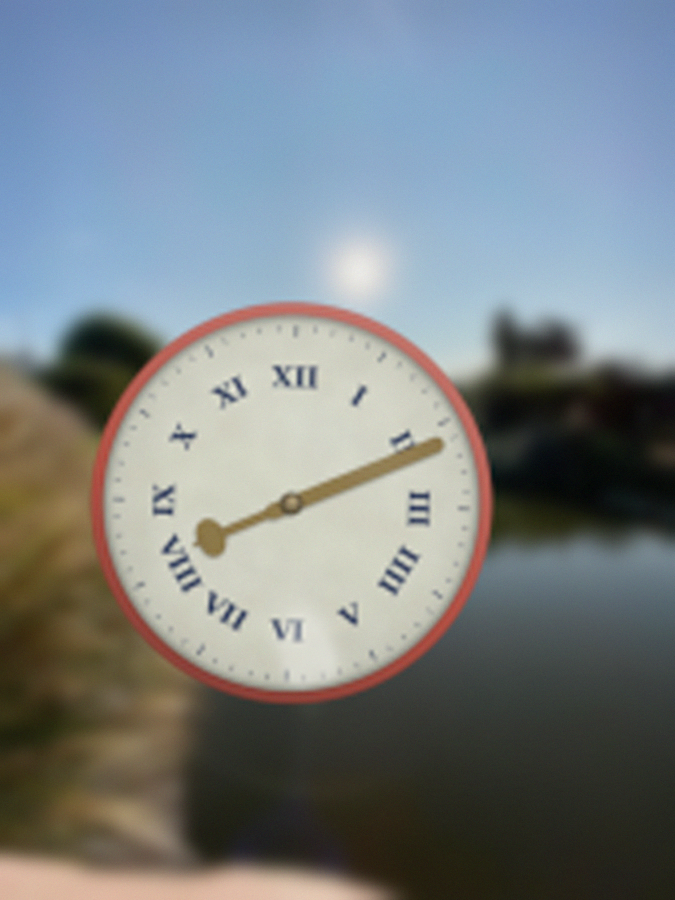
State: 8 h 11 min
